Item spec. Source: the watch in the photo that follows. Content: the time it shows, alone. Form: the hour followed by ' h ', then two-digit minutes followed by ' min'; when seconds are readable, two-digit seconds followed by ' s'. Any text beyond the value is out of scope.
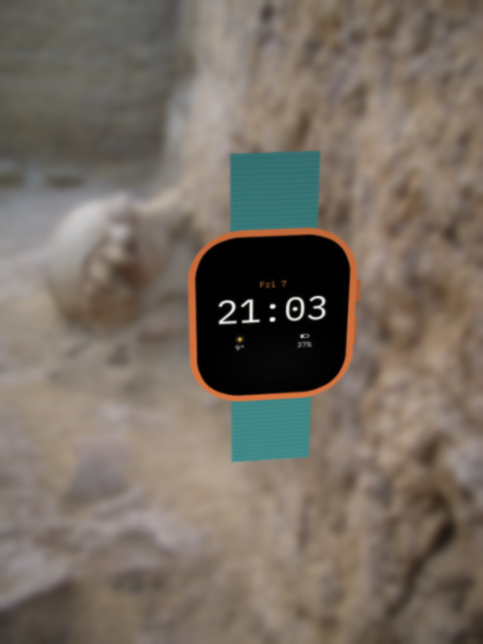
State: 21 h 03 min
